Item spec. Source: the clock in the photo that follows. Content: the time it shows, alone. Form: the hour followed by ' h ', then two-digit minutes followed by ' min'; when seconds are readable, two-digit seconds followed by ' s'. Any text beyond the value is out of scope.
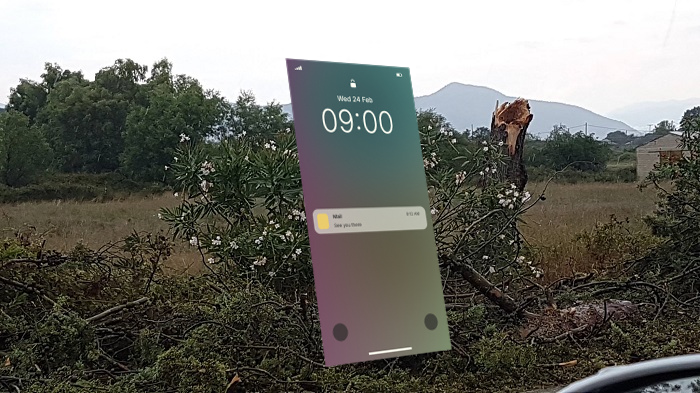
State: 9 h 00 min
